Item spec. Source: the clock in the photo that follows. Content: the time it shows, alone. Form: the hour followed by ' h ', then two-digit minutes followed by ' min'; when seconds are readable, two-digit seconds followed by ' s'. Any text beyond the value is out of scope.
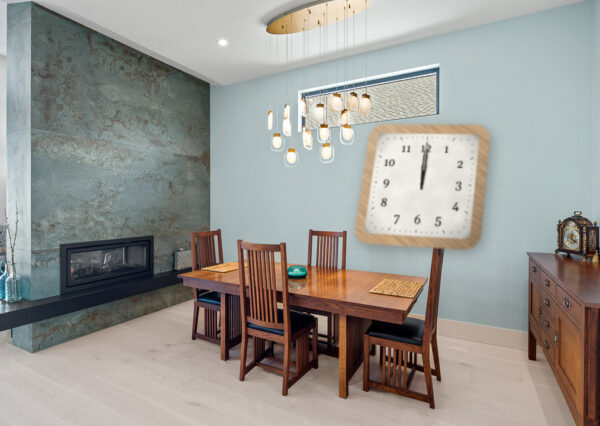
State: 12 h 00 min
